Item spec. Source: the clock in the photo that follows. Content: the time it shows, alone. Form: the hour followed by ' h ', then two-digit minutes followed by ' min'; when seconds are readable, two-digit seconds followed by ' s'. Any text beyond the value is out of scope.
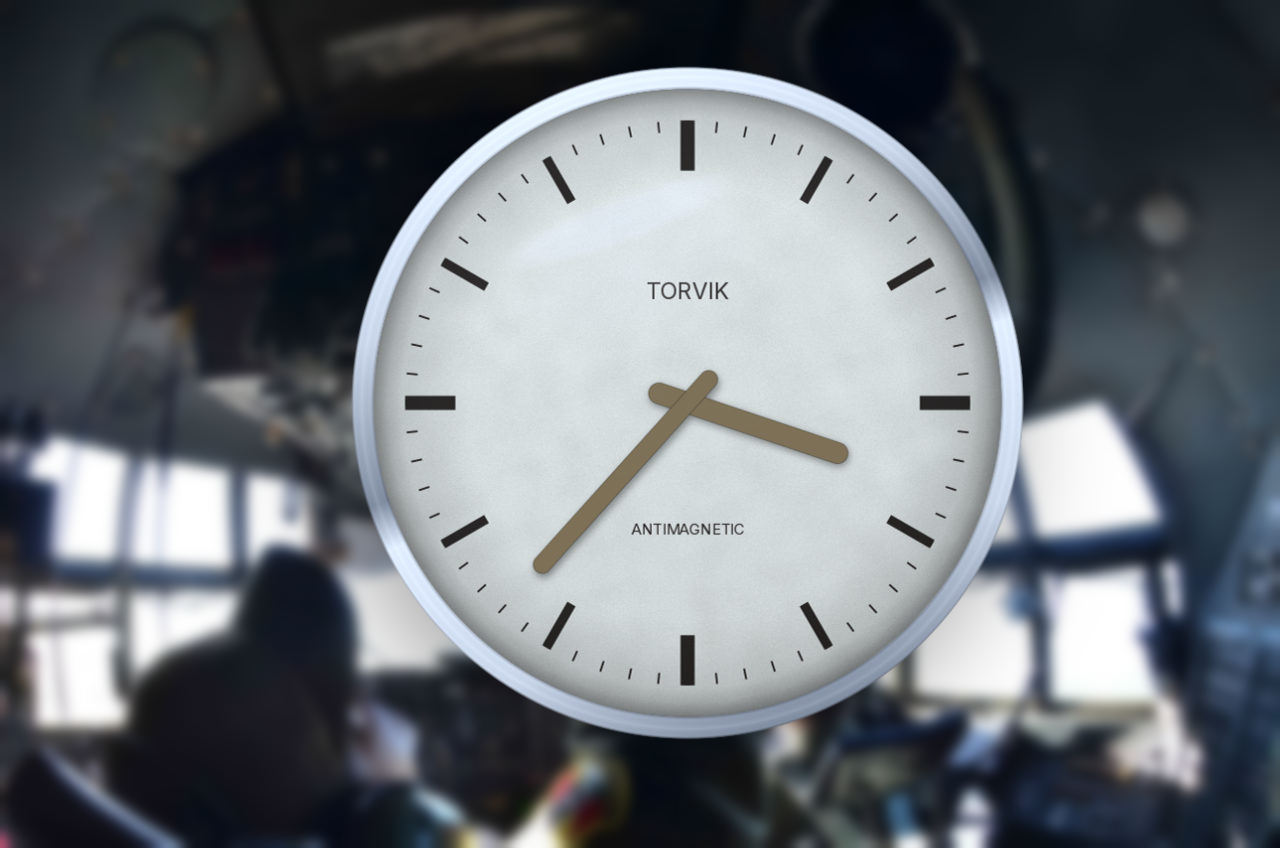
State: 3 h 37 min
